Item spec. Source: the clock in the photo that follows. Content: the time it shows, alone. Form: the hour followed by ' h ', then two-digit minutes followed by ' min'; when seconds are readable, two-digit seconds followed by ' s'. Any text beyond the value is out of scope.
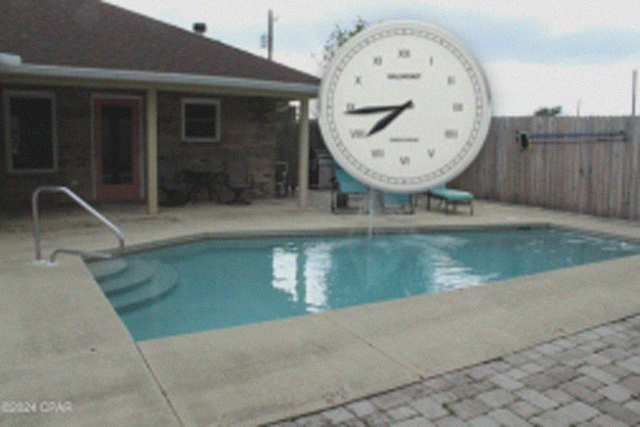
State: 7 h 44 min
